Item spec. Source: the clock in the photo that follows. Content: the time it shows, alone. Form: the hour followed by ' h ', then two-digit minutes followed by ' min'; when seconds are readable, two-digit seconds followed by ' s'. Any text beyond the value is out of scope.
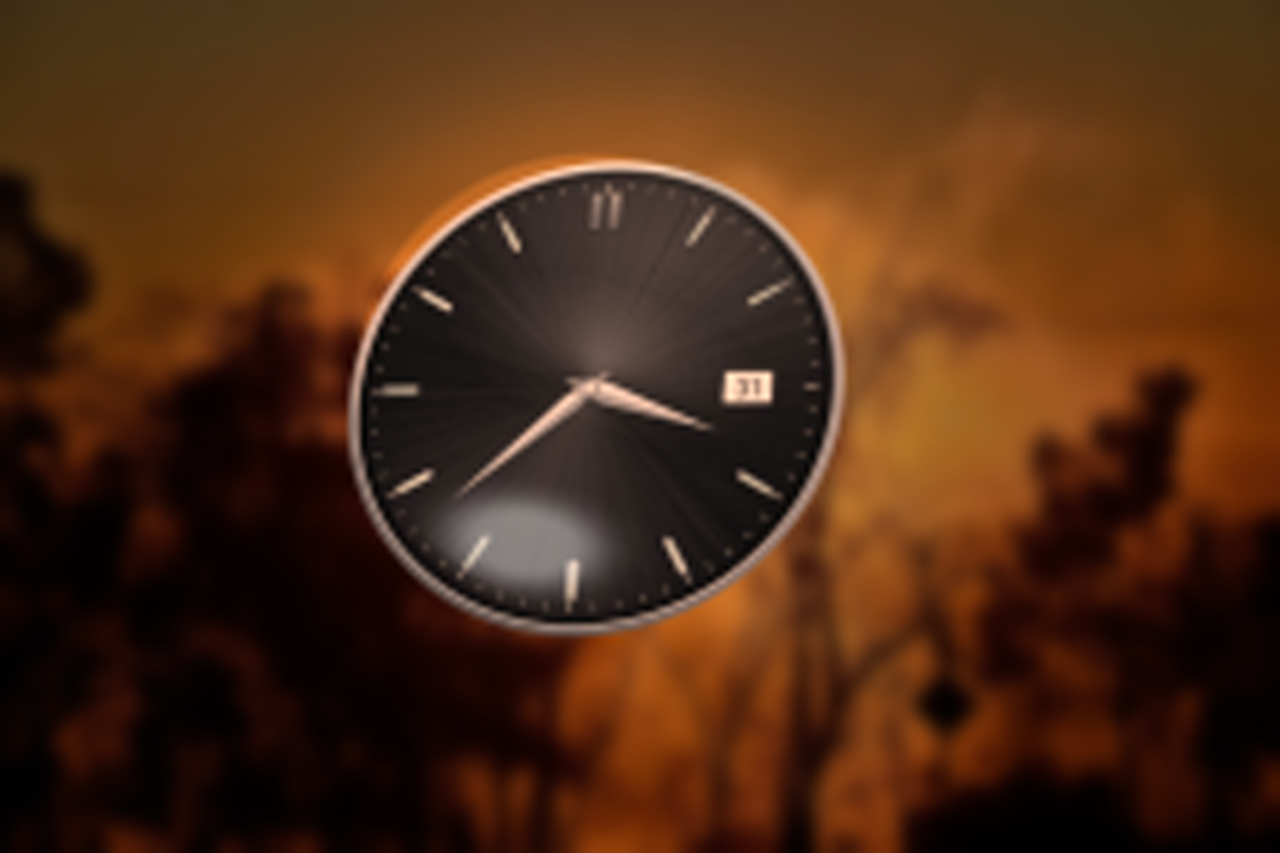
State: 3 h 38 min
